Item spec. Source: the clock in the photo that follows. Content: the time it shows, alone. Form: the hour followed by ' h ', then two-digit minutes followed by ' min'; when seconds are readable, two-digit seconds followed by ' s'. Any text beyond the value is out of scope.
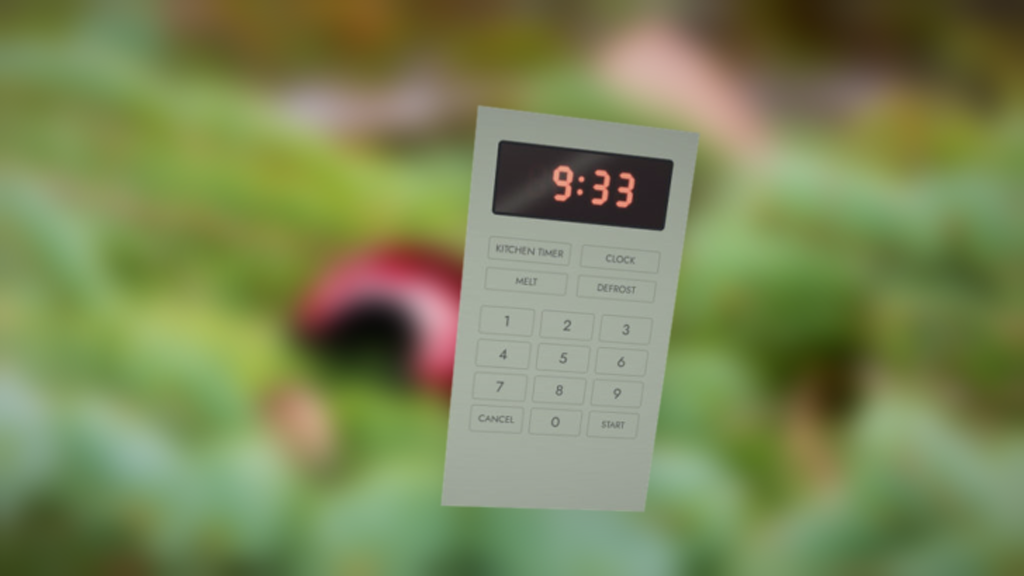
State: 9 h 33 min
